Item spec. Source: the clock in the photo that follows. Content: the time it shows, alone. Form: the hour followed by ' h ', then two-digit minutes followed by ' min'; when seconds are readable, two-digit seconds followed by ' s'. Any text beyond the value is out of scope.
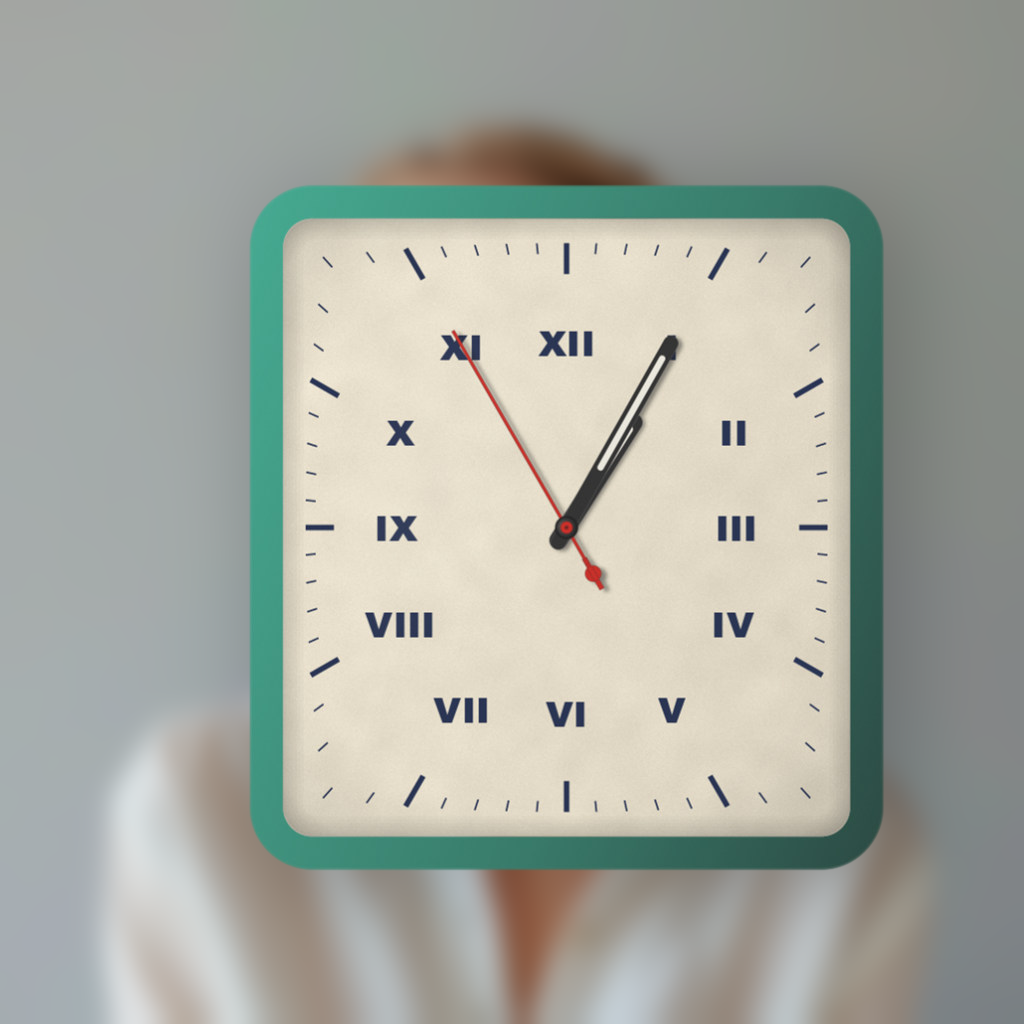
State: 1 h 04 min 55 s
